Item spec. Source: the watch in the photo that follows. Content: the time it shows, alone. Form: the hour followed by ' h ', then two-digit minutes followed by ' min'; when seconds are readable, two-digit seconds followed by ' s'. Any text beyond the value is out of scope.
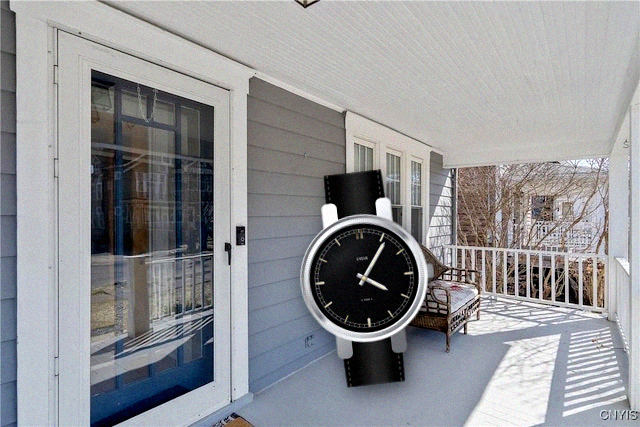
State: 4 h 06 min
